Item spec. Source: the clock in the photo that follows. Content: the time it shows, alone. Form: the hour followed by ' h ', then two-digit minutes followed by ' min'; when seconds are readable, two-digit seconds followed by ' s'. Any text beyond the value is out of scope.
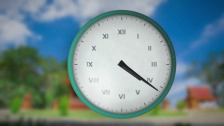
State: 4 h 21 min
